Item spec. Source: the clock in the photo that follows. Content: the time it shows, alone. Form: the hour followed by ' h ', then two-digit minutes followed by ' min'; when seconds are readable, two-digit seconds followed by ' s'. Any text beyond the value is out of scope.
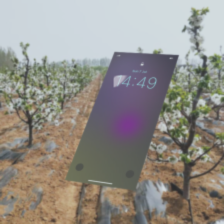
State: 14 h 49 min
